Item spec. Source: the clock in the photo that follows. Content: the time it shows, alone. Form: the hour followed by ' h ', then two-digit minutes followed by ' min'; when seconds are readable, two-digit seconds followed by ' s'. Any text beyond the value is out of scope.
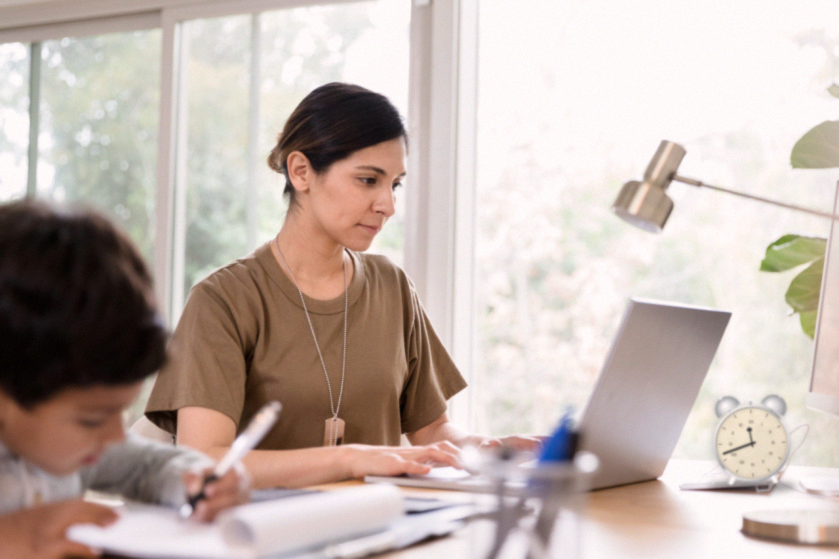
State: 11 h 42 min
